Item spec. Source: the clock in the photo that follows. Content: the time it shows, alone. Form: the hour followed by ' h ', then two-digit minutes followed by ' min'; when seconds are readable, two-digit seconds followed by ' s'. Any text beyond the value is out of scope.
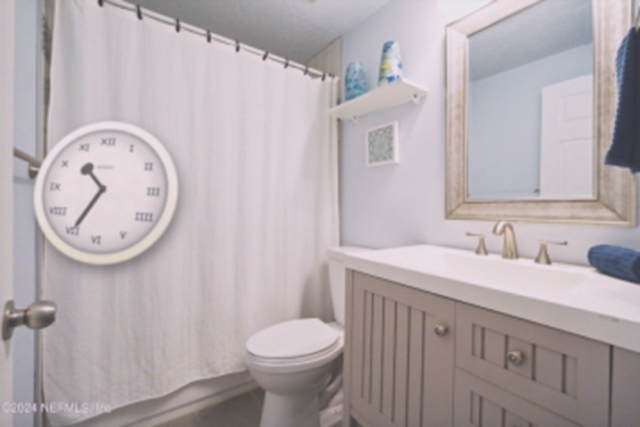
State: 10 h 35 min
